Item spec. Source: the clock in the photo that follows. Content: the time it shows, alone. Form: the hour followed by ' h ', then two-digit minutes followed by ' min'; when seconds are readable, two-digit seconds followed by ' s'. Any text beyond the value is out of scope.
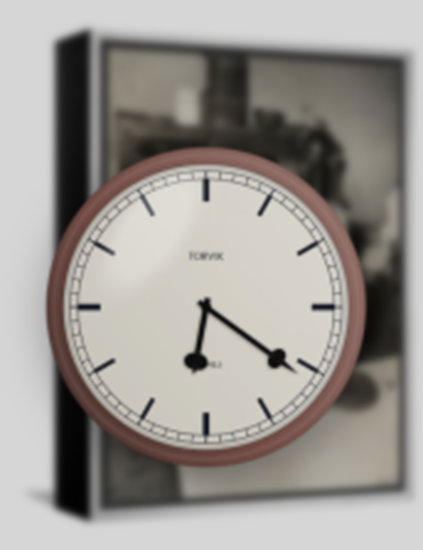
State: 6 h 21 min
